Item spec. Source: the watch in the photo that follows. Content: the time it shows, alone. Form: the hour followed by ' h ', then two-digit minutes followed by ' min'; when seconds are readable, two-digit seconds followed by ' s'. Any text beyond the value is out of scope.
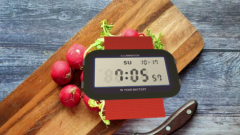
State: 7 h 05 min 57 s
